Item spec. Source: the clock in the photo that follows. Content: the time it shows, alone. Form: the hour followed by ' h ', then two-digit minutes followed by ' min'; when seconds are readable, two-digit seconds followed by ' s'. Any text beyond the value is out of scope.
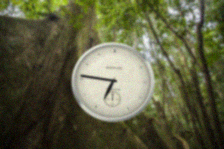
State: 6 h 46 min
